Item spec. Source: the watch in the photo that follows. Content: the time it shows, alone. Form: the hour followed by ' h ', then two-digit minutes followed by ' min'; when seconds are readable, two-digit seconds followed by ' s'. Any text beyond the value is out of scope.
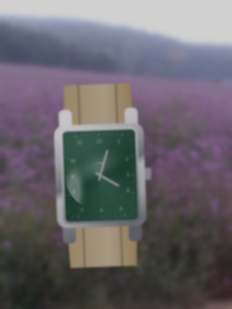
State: 4 h 03 min
